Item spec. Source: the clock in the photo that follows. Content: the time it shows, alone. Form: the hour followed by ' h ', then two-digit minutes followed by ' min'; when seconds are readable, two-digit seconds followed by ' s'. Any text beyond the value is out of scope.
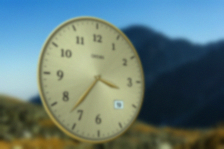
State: 3 h 37 min
